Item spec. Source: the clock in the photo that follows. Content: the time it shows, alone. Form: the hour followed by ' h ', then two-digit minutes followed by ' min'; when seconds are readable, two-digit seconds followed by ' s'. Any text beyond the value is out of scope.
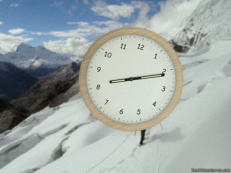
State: 8 h 11 min
